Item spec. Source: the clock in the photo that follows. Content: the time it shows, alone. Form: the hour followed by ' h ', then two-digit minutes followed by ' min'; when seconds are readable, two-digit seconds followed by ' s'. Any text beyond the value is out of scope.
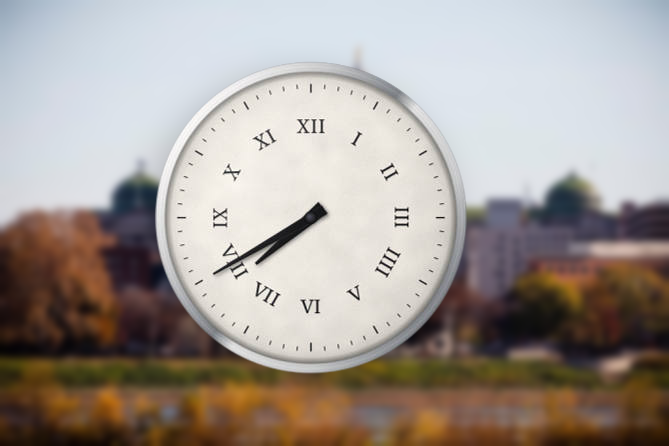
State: 7 h 40 min
